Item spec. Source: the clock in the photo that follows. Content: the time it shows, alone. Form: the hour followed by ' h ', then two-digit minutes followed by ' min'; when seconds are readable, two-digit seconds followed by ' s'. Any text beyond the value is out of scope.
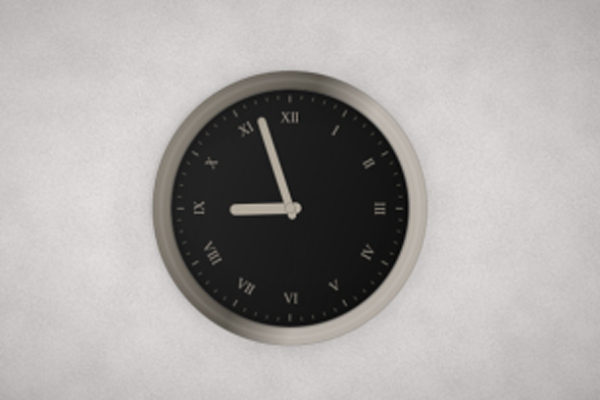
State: 8 h 57 min
